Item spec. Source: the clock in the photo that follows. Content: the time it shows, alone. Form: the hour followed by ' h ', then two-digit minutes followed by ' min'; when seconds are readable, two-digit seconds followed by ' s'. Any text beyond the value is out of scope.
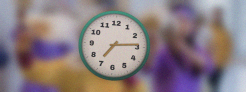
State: 7 h 14 min
